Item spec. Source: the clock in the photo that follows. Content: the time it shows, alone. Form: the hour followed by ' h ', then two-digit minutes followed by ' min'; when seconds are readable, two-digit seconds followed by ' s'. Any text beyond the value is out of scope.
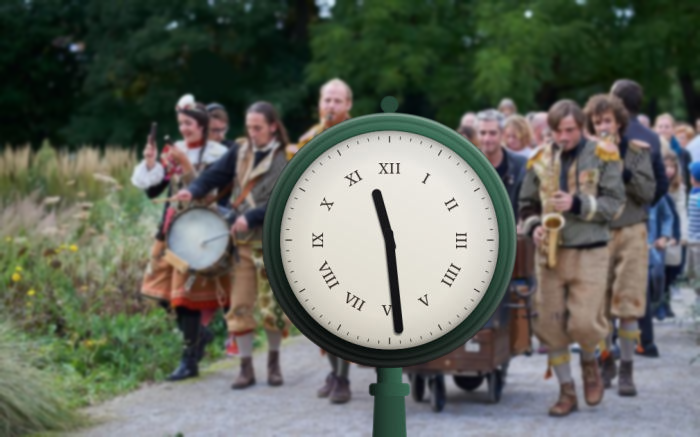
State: 11 h 29 min
